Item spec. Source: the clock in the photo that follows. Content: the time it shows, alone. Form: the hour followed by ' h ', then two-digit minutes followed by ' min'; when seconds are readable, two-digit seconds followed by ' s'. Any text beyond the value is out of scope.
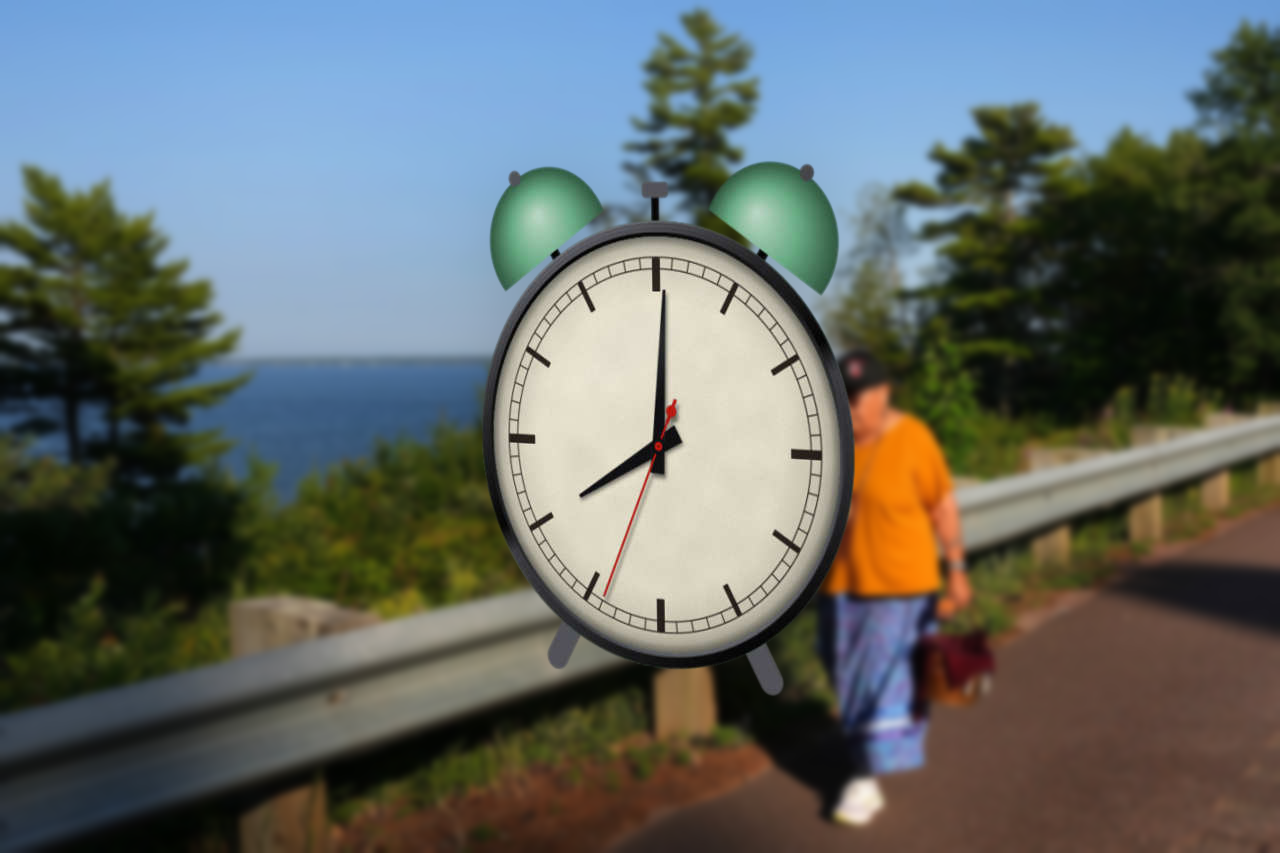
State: 8 h 00 min 34 s
